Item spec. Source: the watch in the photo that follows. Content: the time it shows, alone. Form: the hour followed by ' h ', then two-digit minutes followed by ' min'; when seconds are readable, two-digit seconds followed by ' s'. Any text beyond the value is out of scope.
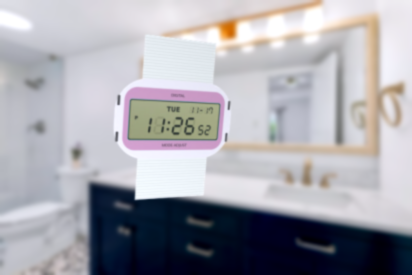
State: 11 h 26 min 52 s
